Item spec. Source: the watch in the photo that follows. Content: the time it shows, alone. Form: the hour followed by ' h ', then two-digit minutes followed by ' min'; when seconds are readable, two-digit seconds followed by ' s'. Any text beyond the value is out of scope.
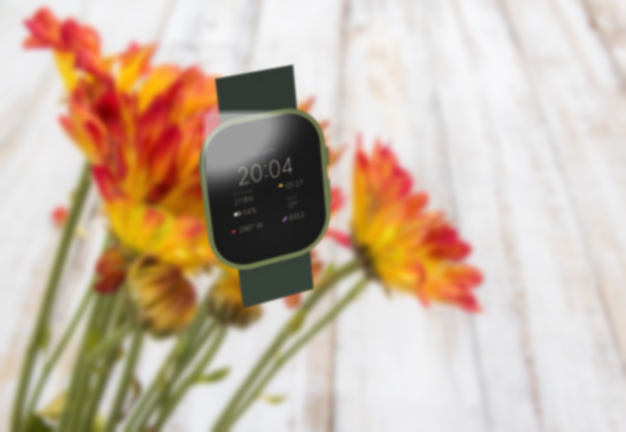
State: 20 h 04 min
